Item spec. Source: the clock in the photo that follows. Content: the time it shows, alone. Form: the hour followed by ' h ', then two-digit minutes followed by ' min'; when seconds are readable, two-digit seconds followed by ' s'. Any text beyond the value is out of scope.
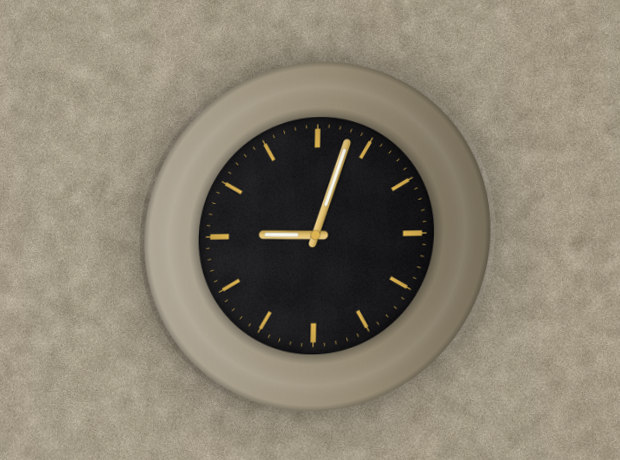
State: 9 h 03 min
